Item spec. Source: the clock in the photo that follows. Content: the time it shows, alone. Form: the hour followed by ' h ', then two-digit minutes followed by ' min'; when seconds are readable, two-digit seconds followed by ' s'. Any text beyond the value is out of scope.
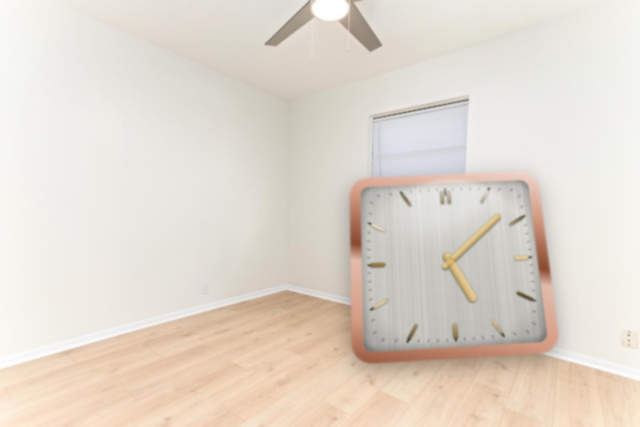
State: 5 h 08 min
